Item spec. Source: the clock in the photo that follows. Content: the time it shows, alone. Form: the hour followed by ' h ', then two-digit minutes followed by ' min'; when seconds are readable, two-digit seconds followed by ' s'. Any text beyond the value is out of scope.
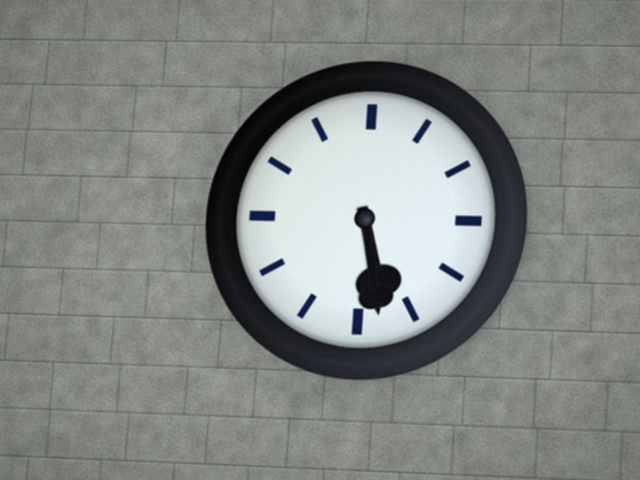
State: 5 h 28 min
